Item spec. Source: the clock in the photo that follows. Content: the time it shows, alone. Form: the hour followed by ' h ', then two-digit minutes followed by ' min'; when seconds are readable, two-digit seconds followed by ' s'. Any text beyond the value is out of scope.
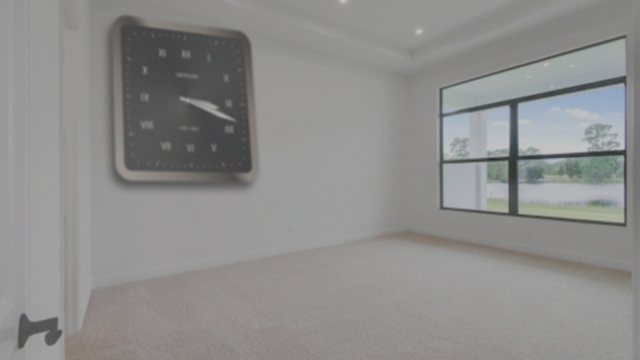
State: 3 h 18 min
